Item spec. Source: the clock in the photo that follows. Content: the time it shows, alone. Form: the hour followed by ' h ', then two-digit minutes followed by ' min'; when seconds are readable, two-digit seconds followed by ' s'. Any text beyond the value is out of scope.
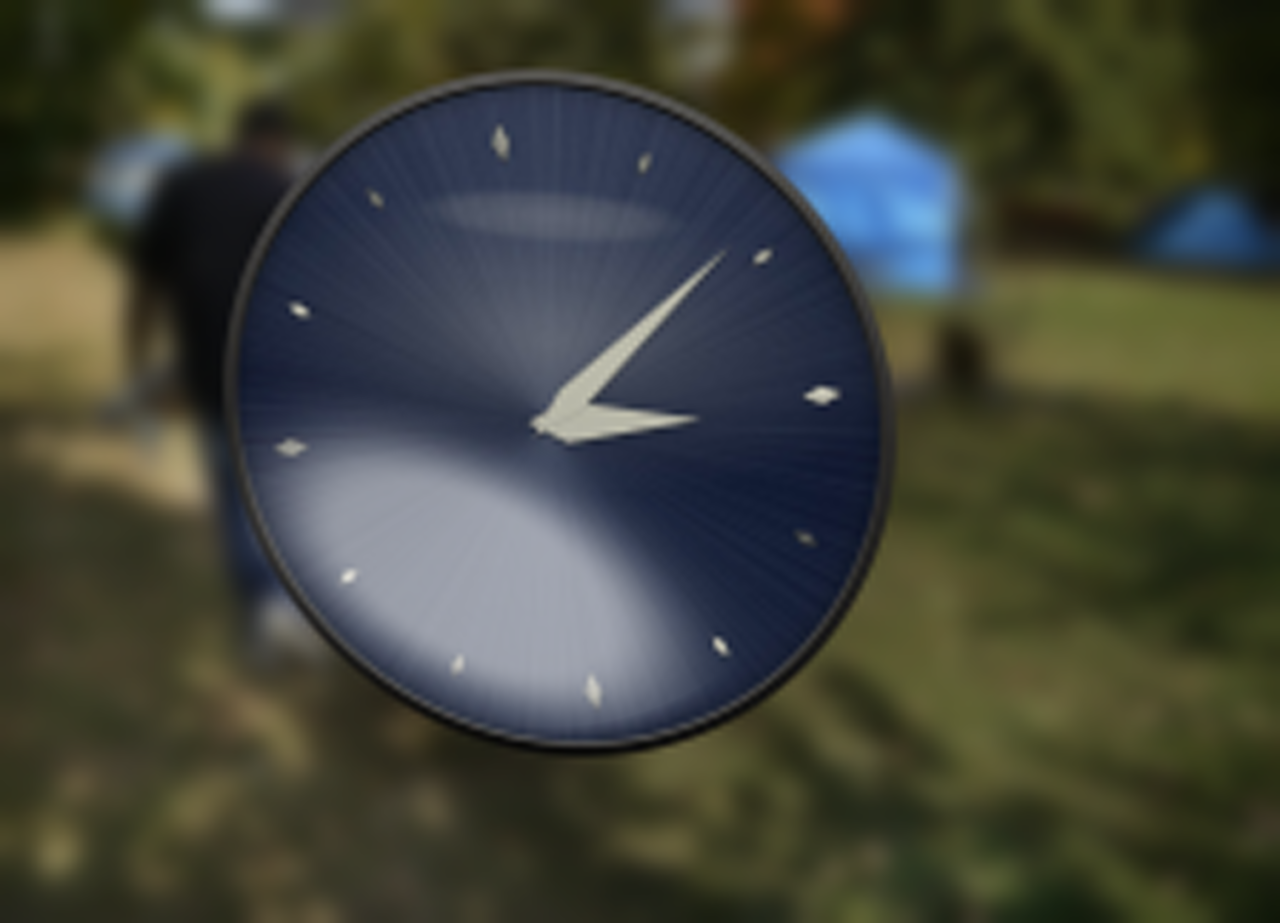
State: 3 h 09 min
